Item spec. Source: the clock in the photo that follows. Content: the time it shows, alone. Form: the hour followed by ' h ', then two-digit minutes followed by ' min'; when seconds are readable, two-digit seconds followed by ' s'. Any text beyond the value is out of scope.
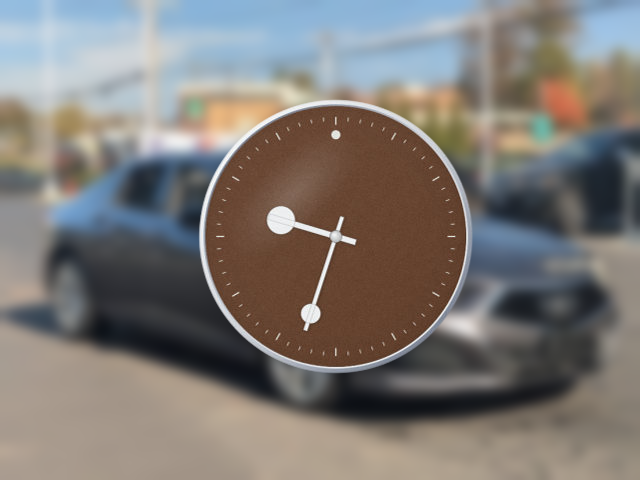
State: 9 h 33 min
